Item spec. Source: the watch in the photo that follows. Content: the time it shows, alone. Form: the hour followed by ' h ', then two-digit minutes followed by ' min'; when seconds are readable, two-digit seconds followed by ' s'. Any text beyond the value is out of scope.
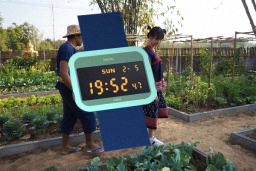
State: 19 h 52 min 47 s
